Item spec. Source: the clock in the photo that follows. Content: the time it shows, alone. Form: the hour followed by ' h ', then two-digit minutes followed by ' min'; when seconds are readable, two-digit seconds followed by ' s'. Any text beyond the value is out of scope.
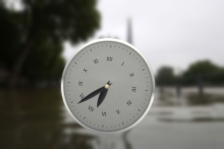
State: 6 h 39 min
